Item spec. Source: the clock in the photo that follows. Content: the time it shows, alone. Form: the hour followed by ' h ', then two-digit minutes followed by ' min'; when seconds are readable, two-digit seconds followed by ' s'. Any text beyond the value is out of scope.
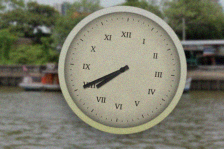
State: 7 h 40 min
